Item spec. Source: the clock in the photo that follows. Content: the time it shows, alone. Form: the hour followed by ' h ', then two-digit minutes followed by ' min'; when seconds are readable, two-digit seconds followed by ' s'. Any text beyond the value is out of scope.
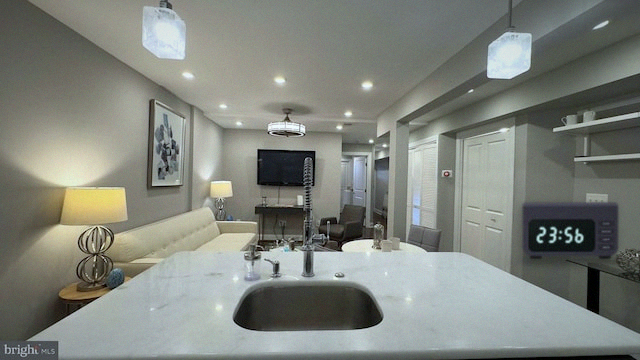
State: 23 h 56 min
